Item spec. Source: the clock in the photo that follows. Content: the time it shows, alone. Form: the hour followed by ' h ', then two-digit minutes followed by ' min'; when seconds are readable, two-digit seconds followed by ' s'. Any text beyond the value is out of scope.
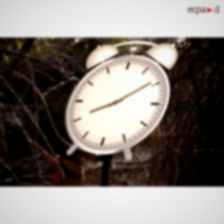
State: 8 h 09 min
